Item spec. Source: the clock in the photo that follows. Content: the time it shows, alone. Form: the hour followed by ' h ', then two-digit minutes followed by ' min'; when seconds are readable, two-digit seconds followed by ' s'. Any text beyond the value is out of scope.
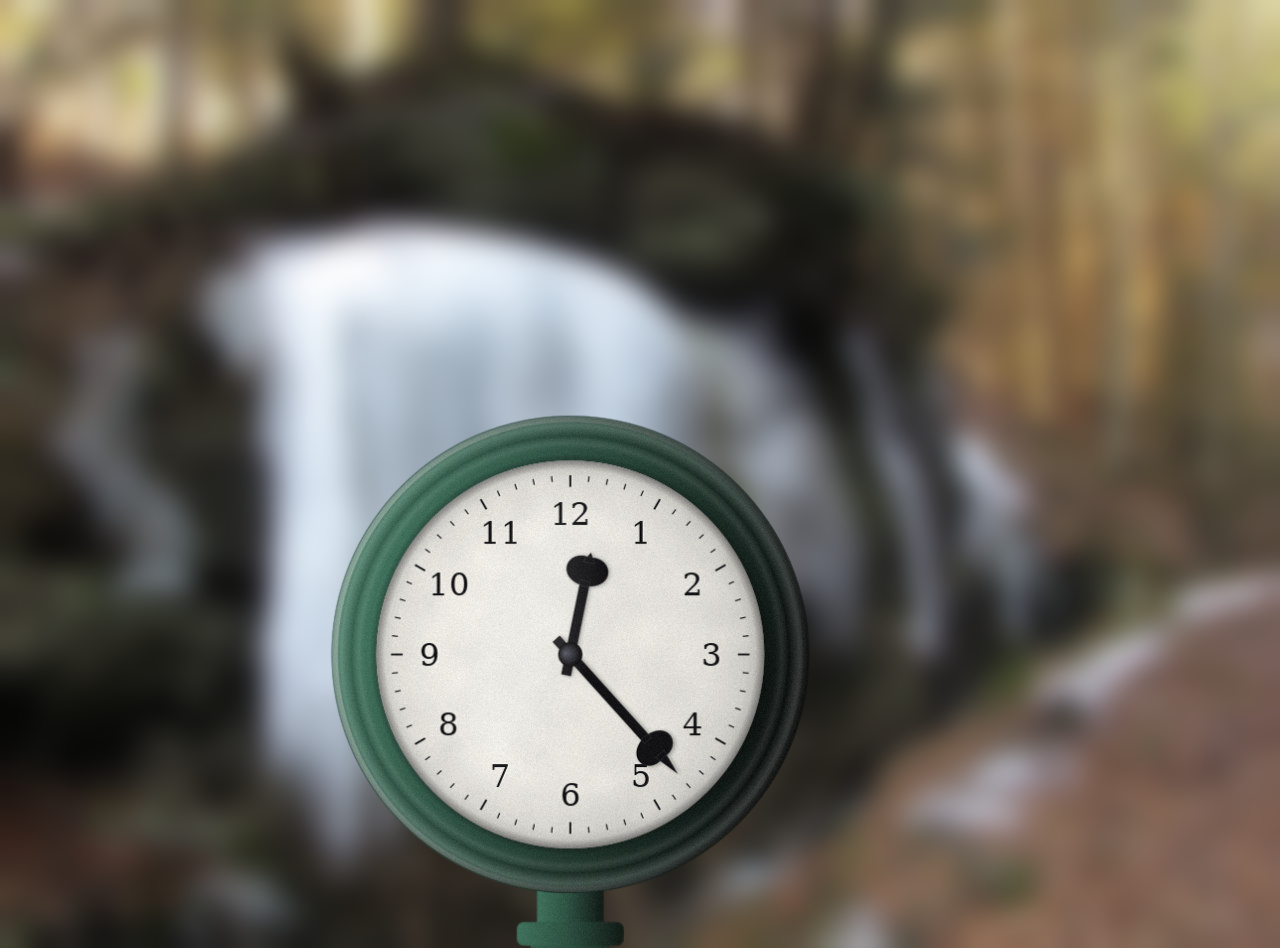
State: 12 h 23 min
